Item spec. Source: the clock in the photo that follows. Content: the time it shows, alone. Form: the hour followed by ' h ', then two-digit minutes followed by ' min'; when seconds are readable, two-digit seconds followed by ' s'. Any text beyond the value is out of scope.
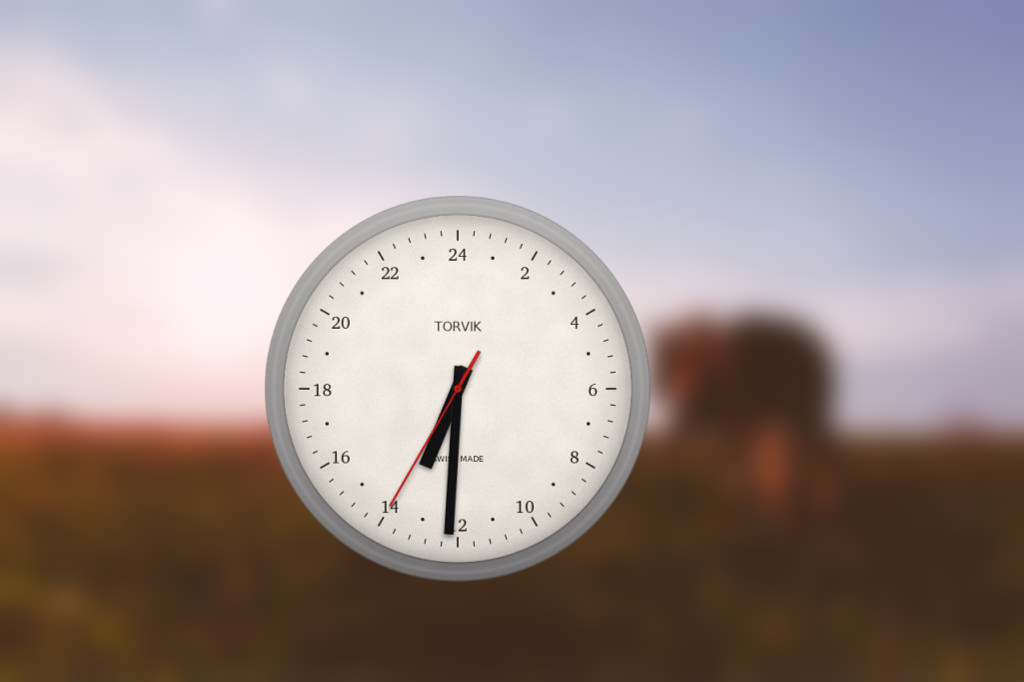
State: 13 h 30 min 35 s
